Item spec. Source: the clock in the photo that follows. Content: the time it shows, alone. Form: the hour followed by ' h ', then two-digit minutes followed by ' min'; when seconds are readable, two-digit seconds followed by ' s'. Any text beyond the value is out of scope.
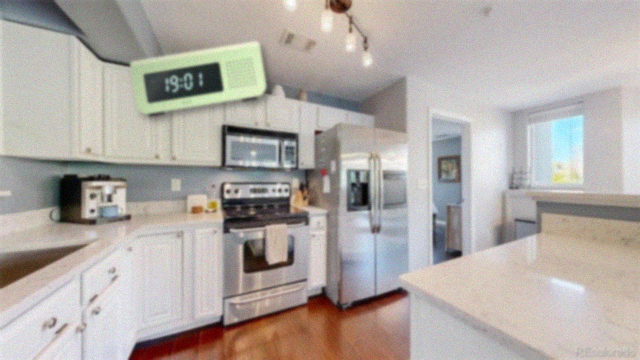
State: 19 h 01 min
